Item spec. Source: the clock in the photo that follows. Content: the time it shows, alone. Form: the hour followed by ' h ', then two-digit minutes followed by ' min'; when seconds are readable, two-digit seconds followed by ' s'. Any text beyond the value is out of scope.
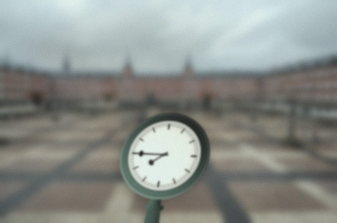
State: 7 h 45 min
